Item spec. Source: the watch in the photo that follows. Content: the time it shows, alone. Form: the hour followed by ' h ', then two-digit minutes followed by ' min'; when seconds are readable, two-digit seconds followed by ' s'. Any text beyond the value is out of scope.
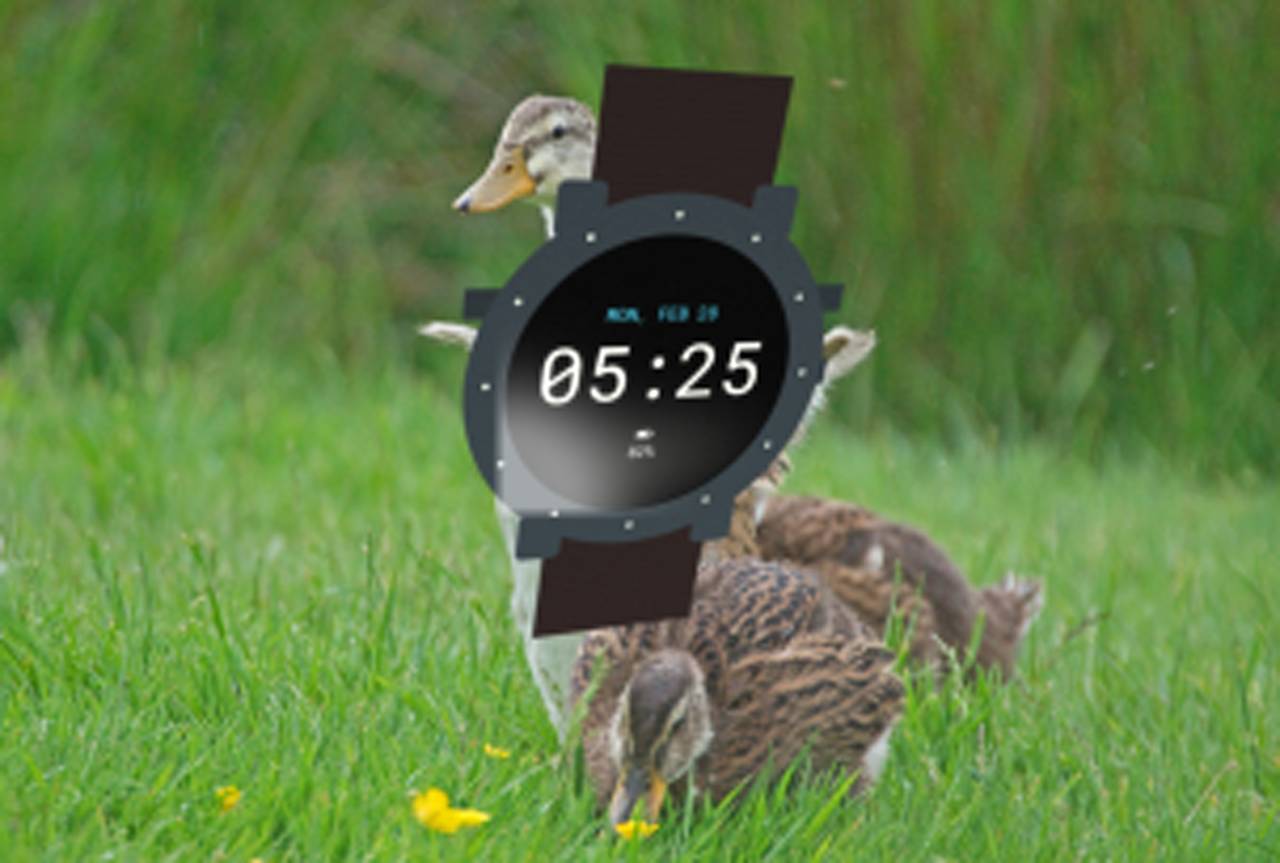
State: 5 h 25 min
